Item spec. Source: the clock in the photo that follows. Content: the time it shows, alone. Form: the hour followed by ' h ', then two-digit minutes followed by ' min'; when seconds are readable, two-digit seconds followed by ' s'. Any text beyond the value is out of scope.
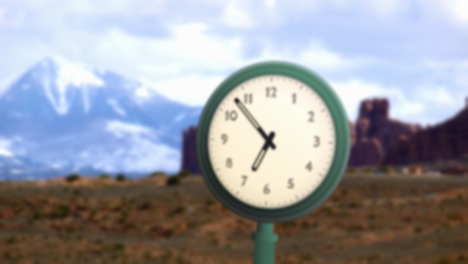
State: 6 h 53 min
